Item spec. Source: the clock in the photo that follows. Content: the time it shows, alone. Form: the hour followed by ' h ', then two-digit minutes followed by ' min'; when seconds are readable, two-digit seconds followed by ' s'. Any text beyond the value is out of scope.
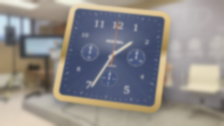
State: 1 h 34 min
